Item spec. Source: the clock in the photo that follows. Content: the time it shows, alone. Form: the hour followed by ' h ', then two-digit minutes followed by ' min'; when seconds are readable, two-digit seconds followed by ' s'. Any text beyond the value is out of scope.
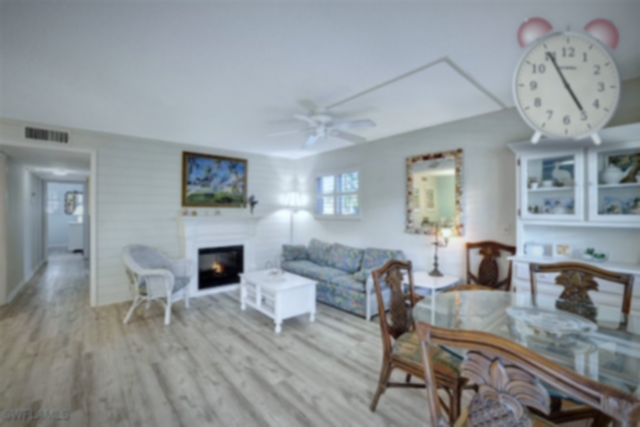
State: 4 h 55 min
